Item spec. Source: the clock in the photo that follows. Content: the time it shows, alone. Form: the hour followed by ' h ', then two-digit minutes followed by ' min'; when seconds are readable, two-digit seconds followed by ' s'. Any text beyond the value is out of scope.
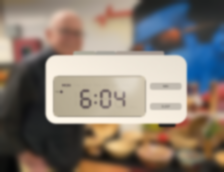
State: 6 h 04 min
